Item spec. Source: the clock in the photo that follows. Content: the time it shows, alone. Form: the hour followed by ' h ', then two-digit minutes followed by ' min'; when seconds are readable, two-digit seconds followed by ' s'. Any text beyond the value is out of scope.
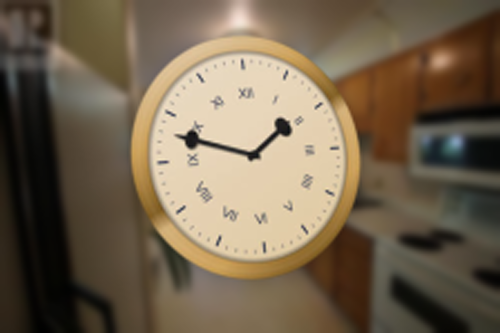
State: 1 h 48 min
